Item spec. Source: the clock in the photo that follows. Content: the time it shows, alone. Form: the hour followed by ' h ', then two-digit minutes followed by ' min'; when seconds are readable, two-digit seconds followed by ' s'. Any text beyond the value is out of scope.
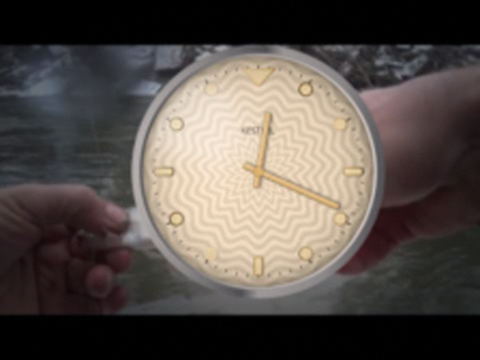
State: 12 h 19 min
